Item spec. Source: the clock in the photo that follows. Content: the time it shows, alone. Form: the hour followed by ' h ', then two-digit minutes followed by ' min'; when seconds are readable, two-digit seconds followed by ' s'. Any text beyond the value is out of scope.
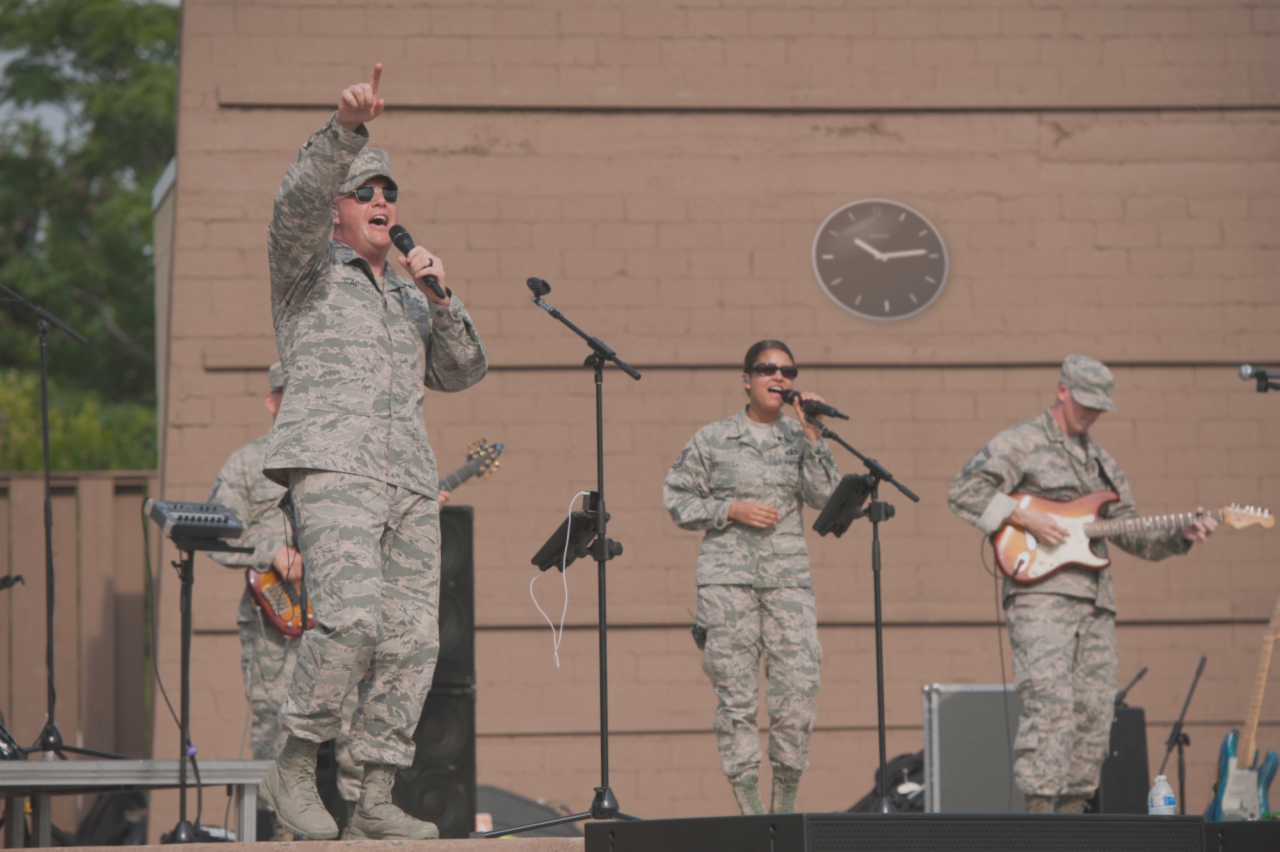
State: 10 h 14 min
